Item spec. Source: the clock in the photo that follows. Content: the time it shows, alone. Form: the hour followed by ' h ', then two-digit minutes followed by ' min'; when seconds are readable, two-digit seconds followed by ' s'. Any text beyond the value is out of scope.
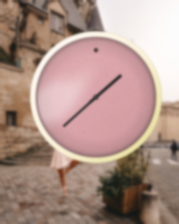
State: 1 h 38 min
